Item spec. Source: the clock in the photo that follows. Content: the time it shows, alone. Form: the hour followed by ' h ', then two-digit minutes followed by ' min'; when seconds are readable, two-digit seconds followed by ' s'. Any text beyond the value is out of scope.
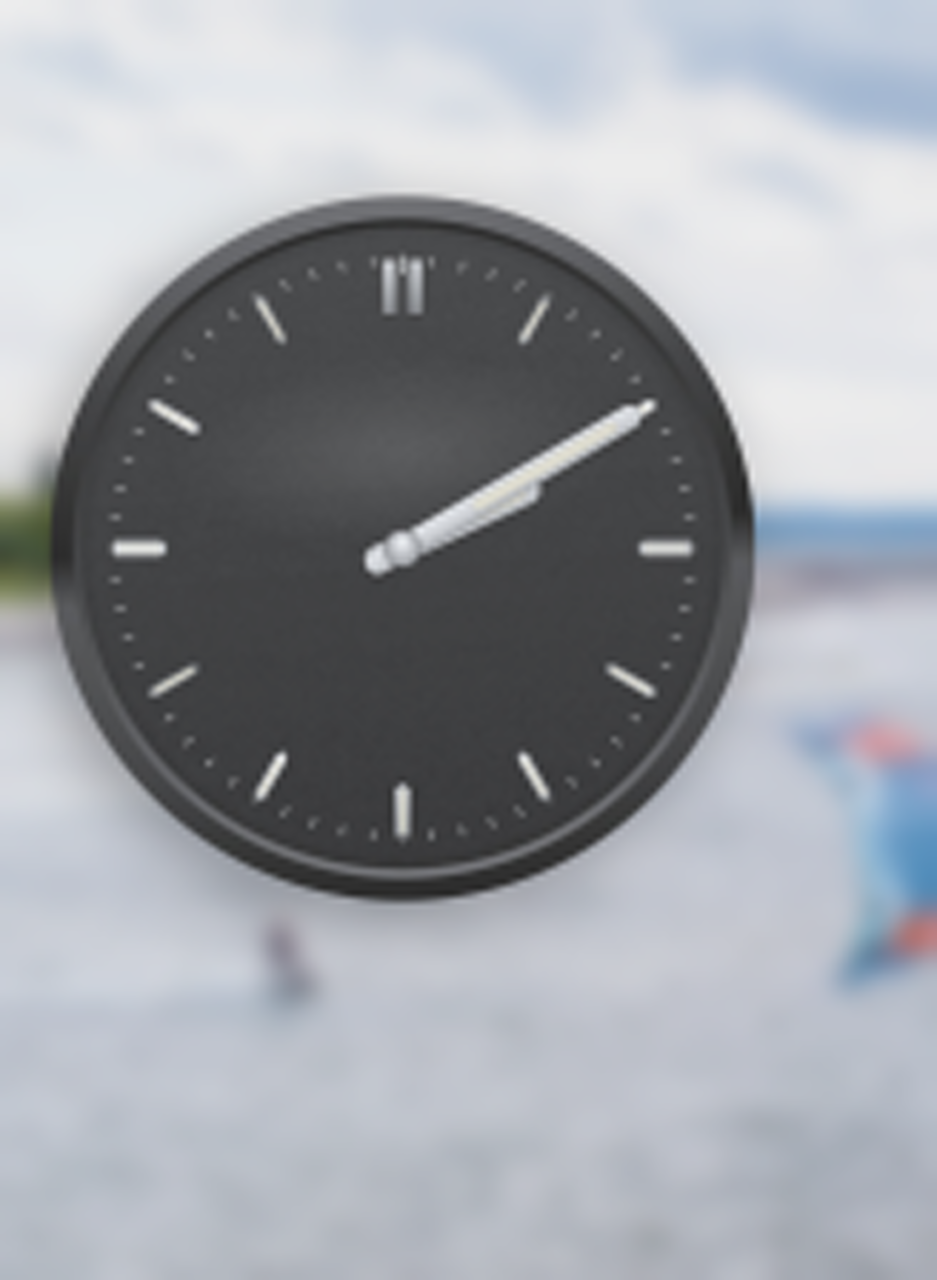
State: 2 h 10 min
